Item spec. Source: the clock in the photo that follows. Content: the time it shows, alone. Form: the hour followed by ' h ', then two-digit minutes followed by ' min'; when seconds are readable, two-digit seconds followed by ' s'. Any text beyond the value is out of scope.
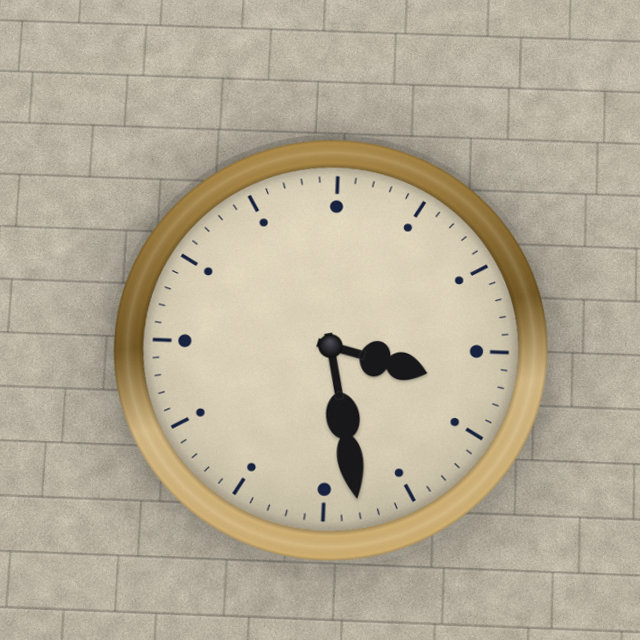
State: 3 h 28 min
